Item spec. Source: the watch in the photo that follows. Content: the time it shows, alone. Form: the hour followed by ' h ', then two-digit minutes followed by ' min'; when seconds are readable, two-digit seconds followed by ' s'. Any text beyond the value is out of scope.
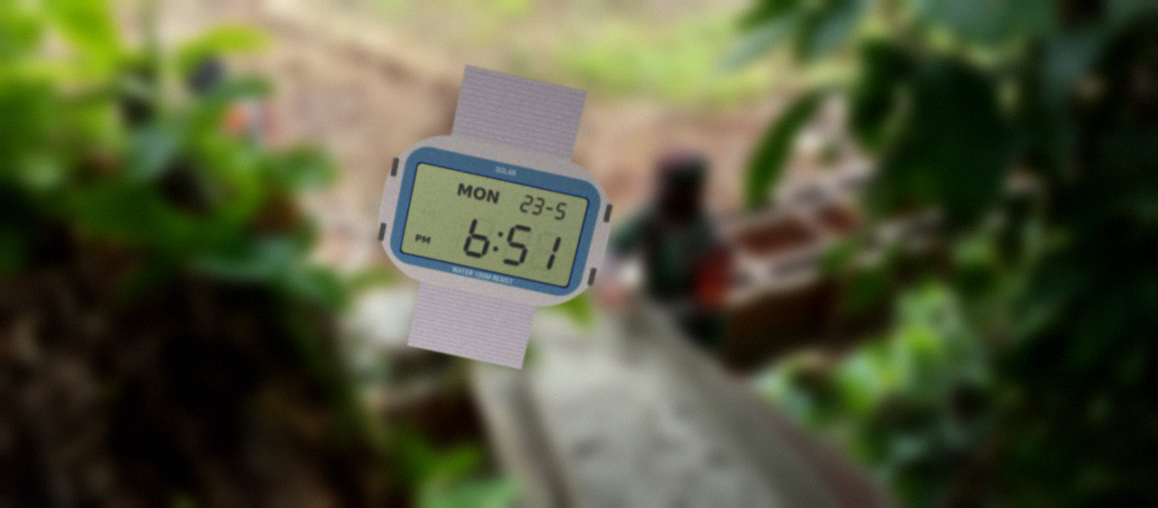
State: 6 h 51 min
